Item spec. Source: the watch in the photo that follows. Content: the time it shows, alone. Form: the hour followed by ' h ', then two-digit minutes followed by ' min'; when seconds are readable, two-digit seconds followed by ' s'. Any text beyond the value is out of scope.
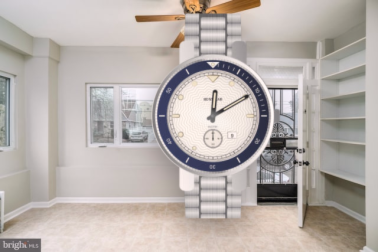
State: 12 h 10 min
